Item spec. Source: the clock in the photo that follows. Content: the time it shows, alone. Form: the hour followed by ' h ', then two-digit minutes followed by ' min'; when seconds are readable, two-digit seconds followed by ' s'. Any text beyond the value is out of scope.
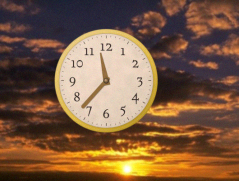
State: 11 h 37 min
